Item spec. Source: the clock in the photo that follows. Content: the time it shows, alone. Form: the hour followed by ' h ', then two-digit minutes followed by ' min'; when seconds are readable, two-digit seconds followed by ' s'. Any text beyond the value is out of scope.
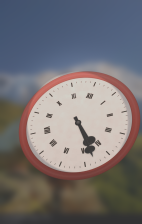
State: 4 h 23 min
